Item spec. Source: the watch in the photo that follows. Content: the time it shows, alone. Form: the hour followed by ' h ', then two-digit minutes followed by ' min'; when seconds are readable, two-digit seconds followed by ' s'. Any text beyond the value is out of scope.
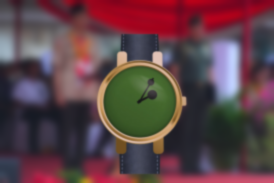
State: 2 h 05 min
